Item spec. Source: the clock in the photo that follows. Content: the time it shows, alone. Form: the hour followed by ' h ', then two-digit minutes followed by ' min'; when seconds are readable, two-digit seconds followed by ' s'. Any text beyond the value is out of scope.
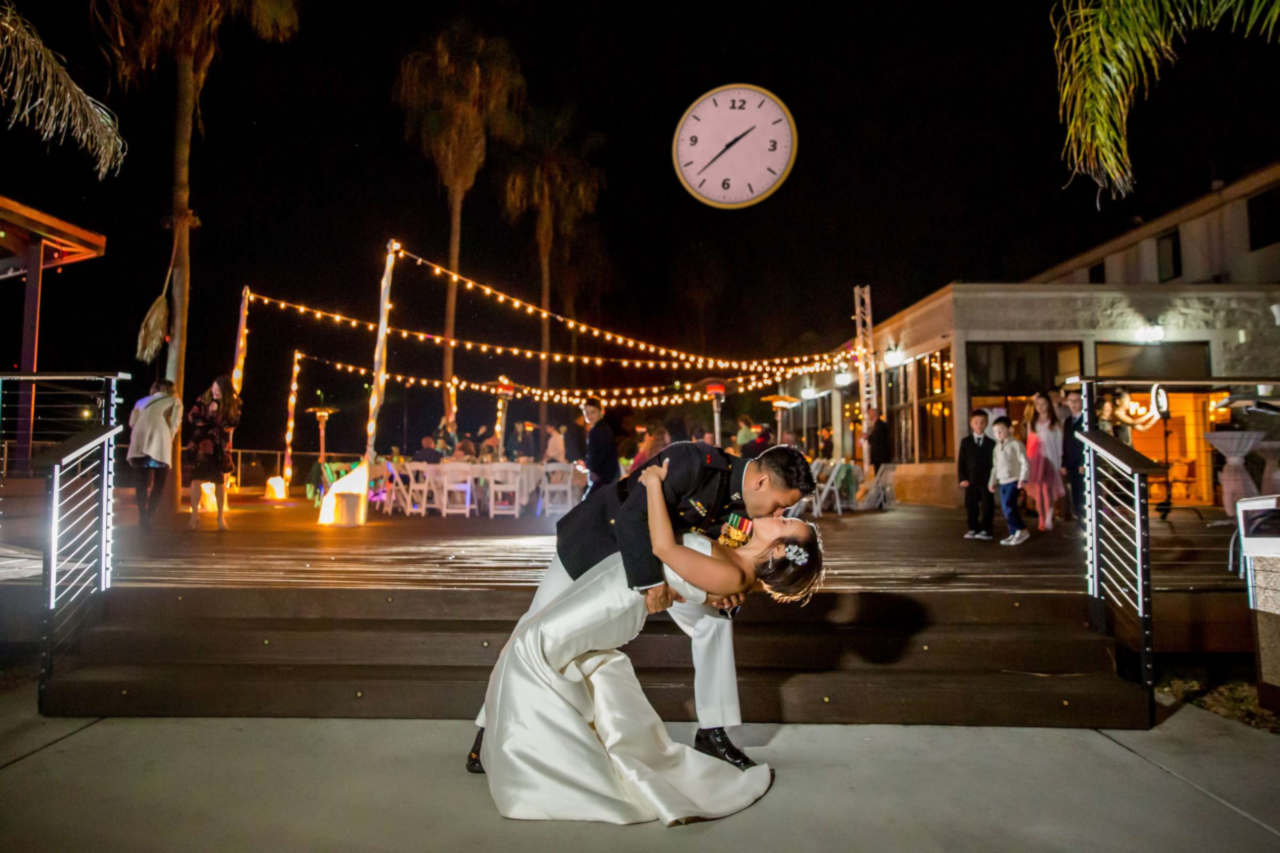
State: 1 h 37 min
